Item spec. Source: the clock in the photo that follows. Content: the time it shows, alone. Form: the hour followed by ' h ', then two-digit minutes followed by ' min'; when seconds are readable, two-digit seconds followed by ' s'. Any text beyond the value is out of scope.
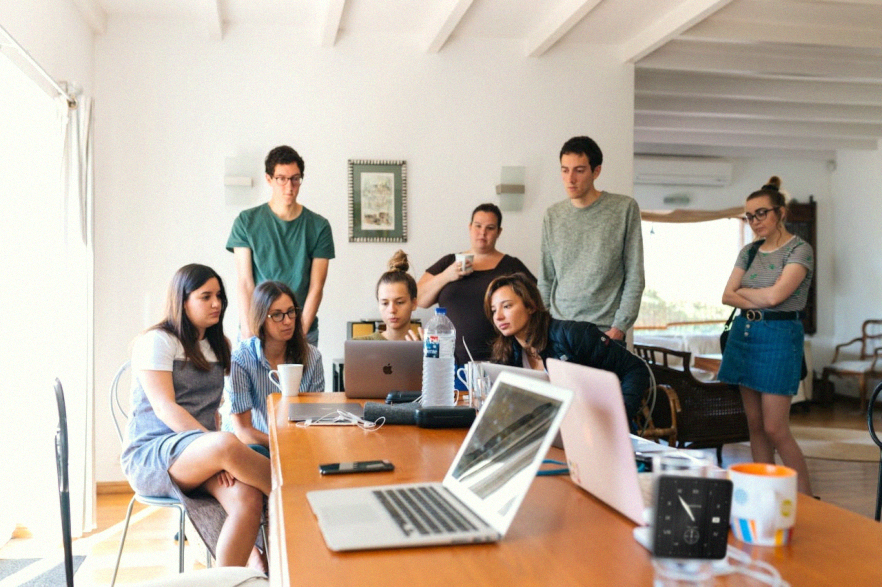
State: 10 h 54 min
